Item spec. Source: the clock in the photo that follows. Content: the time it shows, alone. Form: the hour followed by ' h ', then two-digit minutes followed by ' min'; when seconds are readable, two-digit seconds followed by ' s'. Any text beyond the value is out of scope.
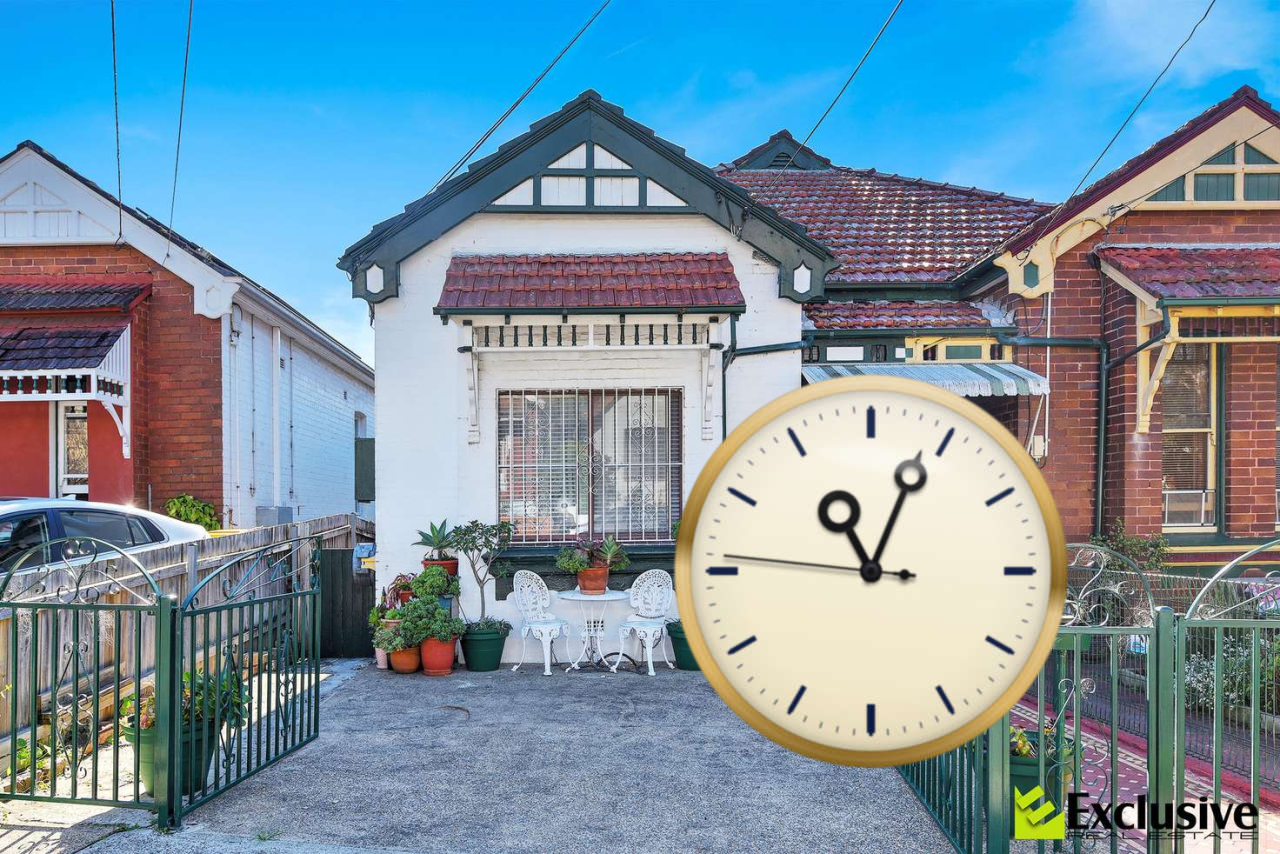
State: 11 h 03 min 46 s
